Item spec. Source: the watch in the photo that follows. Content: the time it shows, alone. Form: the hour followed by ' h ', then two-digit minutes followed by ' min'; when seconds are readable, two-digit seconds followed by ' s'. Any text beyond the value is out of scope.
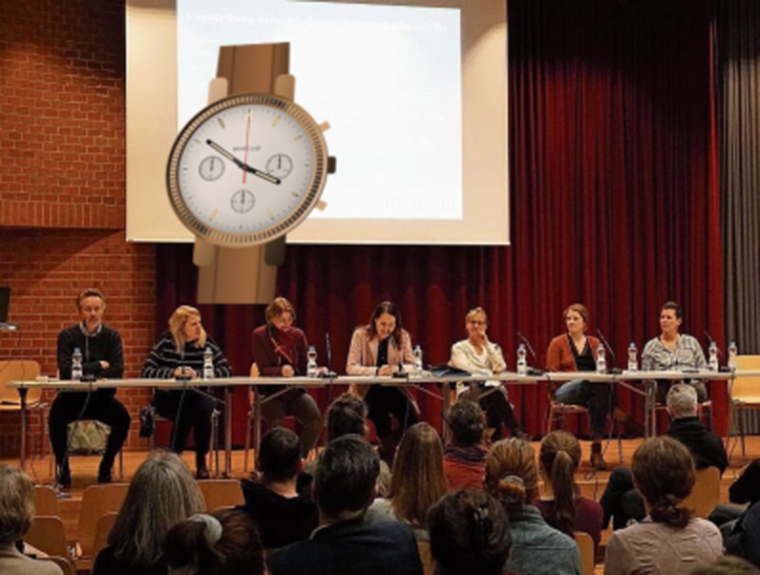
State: 3 h 51 min
